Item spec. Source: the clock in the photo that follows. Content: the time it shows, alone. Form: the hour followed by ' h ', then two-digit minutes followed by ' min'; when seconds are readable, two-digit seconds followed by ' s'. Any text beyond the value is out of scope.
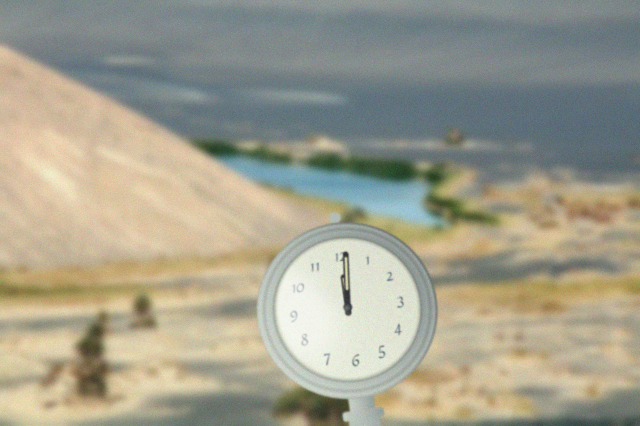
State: 12 h 01 min
